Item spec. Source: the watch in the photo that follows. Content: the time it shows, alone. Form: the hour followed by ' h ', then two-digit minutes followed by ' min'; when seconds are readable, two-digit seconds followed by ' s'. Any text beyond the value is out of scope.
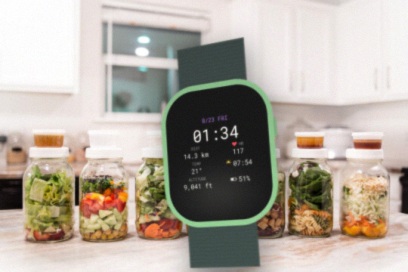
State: 1 h 34 min
